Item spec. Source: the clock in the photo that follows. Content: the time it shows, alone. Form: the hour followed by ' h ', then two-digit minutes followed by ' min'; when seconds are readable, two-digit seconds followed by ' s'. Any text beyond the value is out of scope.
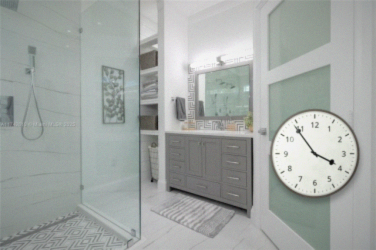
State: 3 h 54 min
